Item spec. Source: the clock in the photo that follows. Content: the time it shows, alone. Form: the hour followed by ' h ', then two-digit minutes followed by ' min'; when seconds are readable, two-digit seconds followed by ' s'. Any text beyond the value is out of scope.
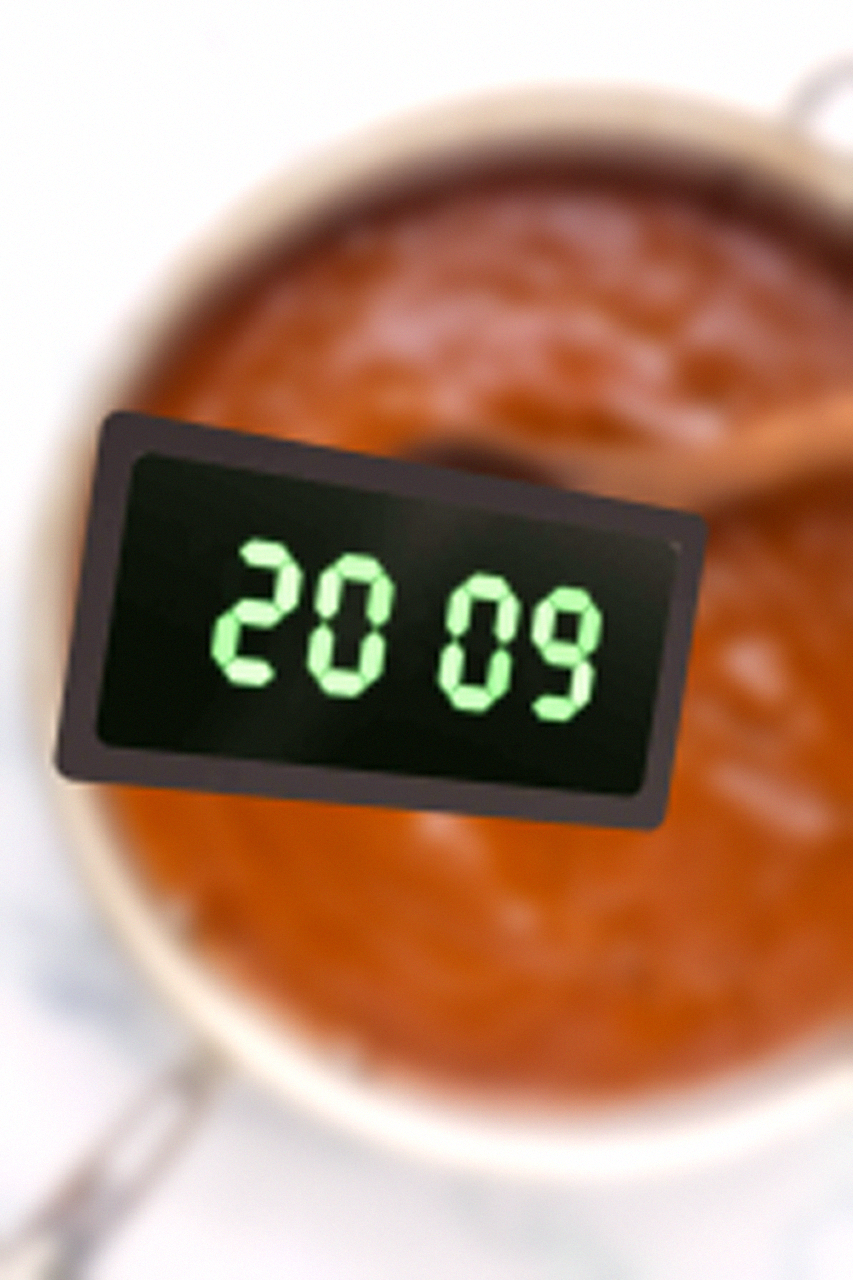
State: 20 h 09 min
